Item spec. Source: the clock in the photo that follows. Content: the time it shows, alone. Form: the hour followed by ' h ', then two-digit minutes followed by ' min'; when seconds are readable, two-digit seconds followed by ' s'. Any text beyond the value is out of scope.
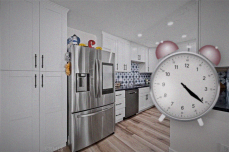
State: 4 h 21 min
